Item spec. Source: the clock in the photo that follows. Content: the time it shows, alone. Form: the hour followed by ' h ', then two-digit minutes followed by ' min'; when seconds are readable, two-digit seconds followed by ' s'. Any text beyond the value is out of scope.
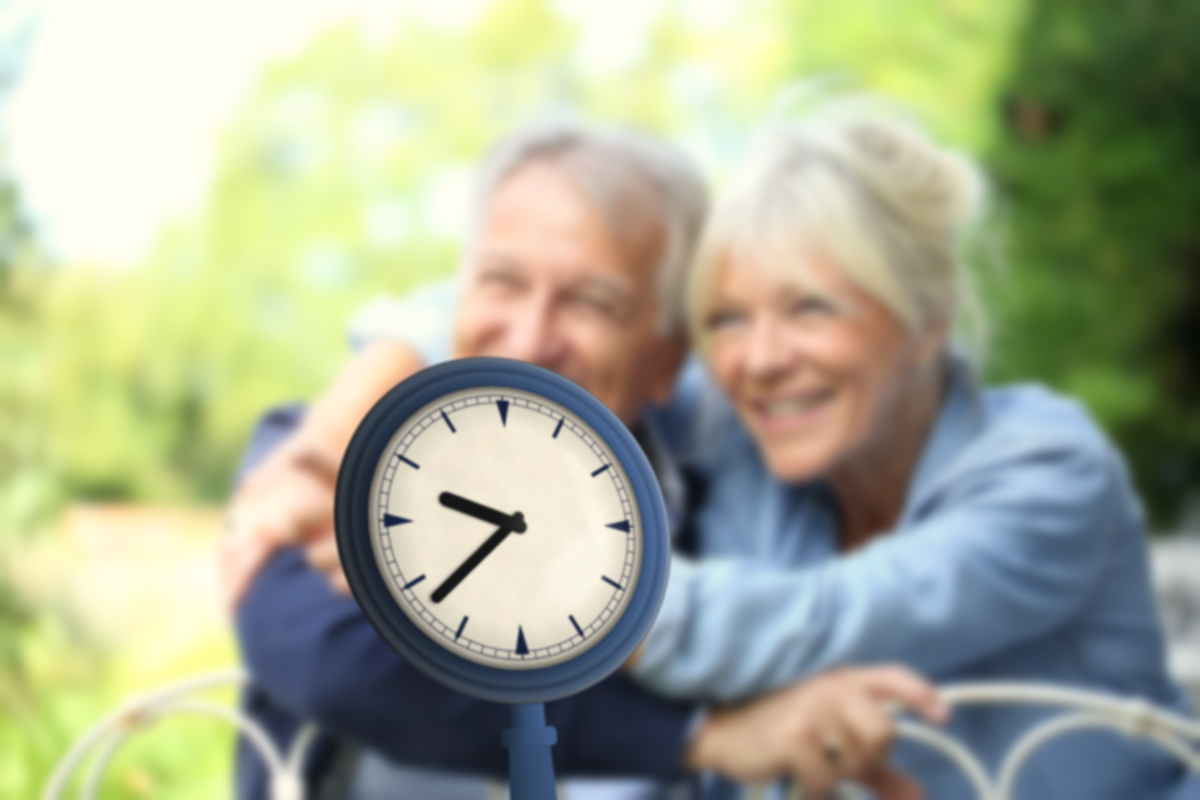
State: 9 h 38 min
